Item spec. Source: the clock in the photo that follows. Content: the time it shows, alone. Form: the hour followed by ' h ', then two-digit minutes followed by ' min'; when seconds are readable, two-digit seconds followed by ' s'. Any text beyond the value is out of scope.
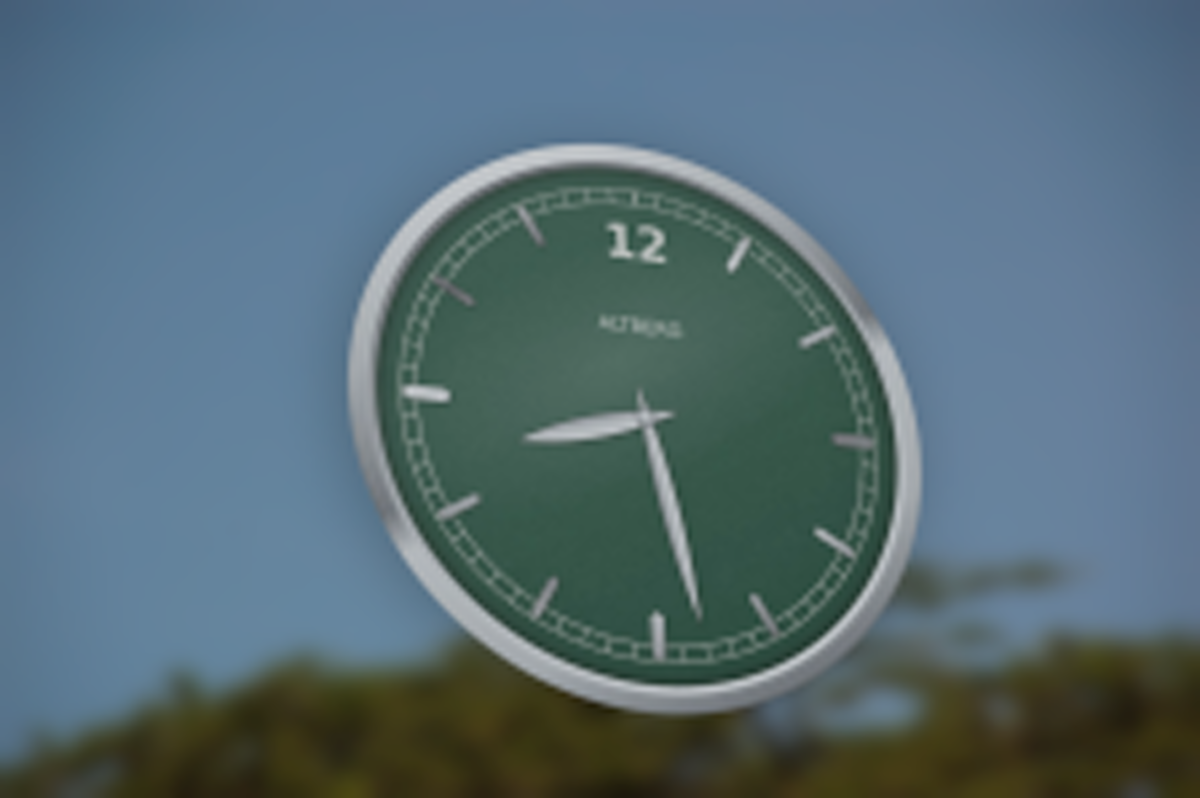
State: 8 h 28 min
